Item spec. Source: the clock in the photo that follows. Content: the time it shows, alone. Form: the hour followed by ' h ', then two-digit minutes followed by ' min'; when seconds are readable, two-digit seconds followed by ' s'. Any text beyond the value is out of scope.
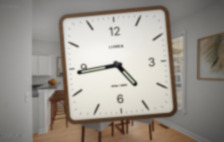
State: 4 h 44 min
